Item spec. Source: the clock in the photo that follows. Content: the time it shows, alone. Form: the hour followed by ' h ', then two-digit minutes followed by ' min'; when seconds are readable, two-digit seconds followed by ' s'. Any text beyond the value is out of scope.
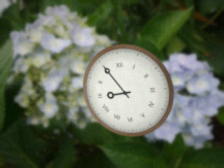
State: 8 h 55 min
